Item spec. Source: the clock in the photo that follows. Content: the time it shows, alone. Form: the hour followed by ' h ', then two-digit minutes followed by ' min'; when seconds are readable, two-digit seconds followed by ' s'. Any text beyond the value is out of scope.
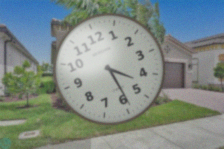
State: 4 h 29 min
